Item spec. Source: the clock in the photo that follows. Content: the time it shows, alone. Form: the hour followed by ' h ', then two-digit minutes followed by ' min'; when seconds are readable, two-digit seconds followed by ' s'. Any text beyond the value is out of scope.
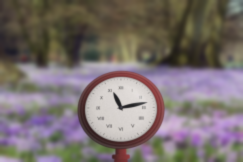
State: 11 h 13 min
